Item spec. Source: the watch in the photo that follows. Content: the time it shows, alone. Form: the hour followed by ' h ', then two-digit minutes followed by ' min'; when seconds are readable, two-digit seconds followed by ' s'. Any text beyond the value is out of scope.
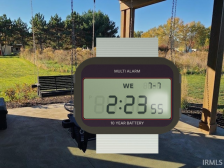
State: 2 h 23 min 55 s
